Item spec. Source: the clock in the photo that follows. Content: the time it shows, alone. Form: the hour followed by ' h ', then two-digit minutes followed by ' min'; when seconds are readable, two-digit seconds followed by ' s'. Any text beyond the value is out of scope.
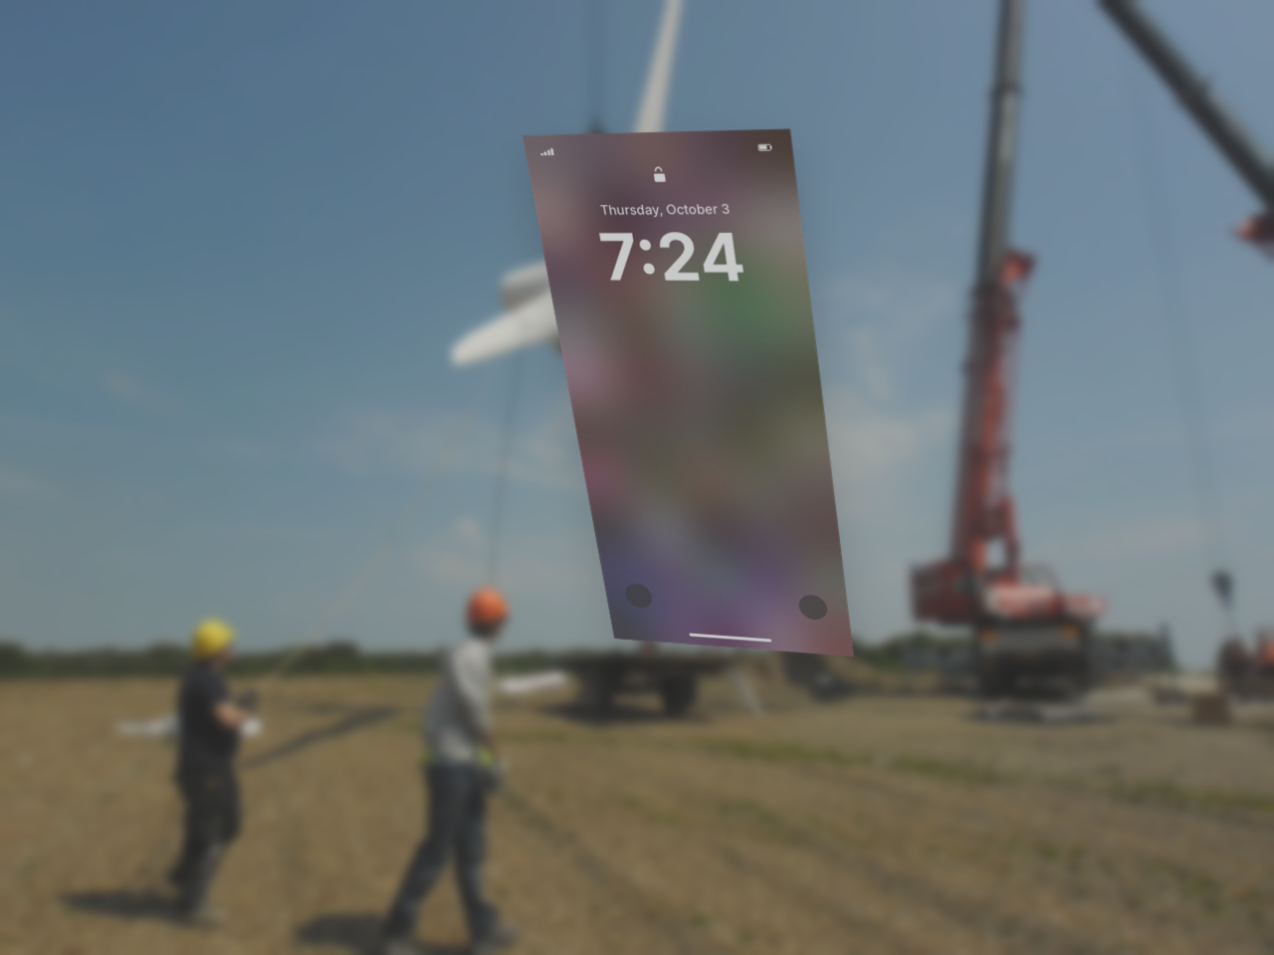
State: 7 h 24 min
